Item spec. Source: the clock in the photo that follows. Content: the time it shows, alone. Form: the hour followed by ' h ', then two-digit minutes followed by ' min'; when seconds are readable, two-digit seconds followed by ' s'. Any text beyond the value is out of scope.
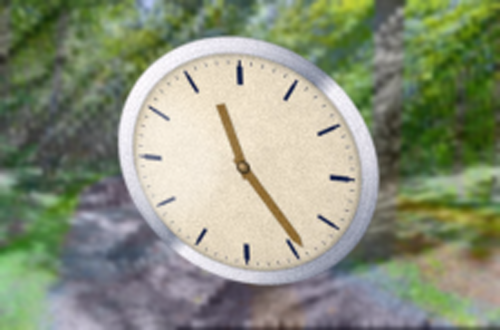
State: 11 h 24 min
